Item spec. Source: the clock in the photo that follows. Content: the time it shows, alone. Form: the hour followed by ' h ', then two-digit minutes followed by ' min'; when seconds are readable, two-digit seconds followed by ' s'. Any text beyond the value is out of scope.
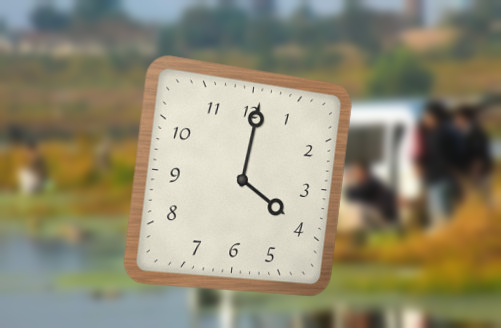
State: 4 h 01 min
